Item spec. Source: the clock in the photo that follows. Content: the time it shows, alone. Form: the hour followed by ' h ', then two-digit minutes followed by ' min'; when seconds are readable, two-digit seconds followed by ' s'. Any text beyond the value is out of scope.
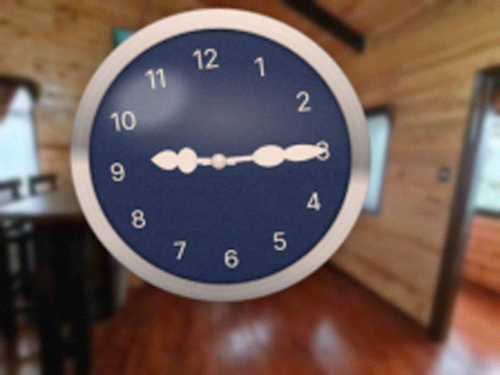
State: 9 h 15 min
